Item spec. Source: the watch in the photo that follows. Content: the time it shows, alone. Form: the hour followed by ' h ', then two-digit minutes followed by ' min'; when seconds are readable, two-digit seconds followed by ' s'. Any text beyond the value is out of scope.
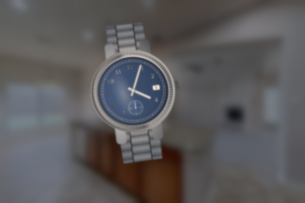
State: 4 h 04 min
